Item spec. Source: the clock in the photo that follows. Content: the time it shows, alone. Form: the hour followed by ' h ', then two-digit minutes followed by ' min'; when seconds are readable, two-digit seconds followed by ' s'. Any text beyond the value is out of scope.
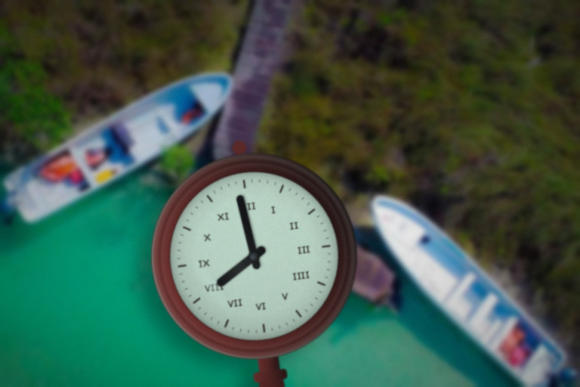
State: 7 h 59 min
